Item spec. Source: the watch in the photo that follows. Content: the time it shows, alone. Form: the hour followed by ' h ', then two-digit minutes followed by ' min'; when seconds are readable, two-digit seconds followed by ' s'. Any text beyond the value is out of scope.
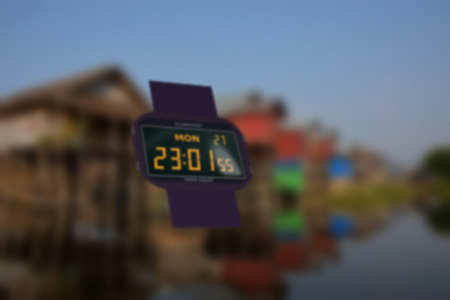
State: 23 h 01 min 55 s
